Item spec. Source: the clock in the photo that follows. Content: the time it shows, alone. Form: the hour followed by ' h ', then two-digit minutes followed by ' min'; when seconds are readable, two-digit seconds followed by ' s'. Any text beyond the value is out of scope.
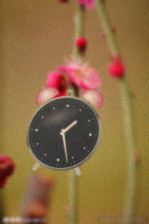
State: 1 h 27 min
